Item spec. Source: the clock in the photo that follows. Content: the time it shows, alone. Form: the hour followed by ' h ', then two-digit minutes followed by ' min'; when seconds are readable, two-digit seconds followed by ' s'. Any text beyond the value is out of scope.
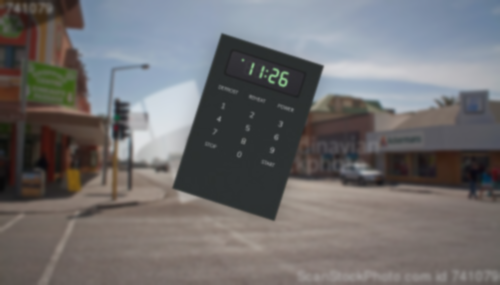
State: 11 h 26 min
